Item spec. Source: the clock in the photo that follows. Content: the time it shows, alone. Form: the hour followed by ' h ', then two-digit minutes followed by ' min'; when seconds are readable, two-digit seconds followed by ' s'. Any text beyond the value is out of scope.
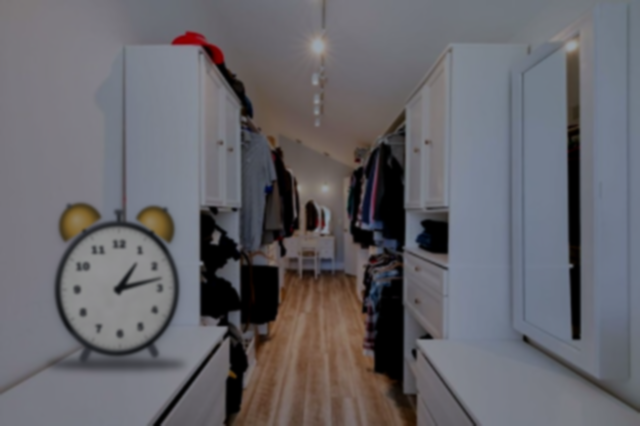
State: 1 h 13 min
